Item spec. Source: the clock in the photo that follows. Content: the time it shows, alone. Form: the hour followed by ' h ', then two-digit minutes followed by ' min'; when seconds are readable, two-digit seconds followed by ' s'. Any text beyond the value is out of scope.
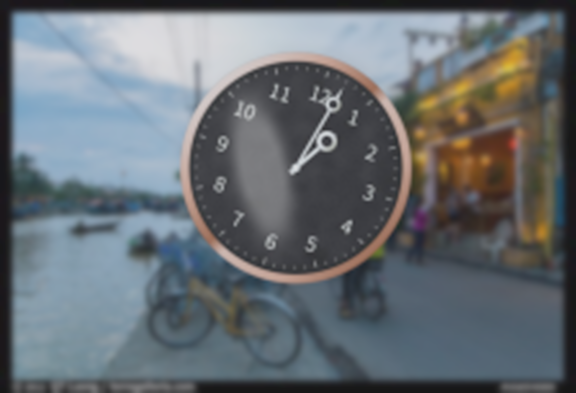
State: 1 h 02 min
